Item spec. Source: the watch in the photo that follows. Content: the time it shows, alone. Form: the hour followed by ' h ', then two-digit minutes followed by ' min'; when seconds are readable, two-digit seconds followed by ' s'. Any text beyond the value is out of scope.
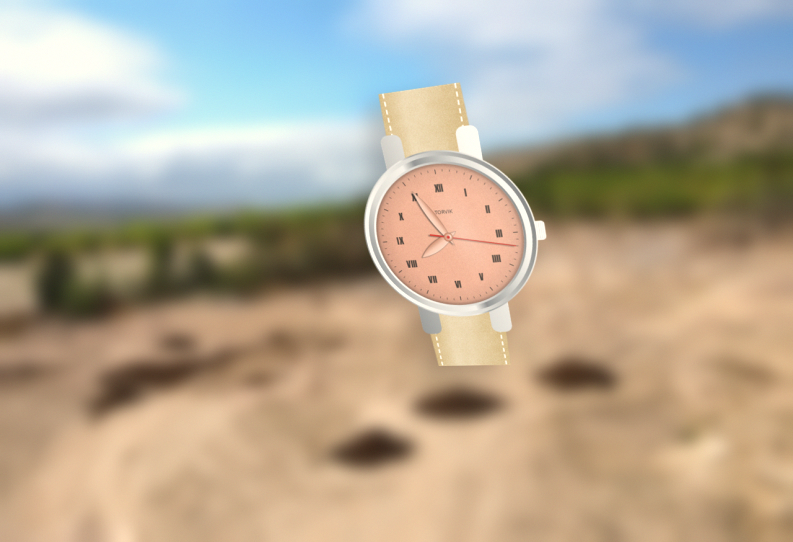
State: 7 h 55 min 17 s
